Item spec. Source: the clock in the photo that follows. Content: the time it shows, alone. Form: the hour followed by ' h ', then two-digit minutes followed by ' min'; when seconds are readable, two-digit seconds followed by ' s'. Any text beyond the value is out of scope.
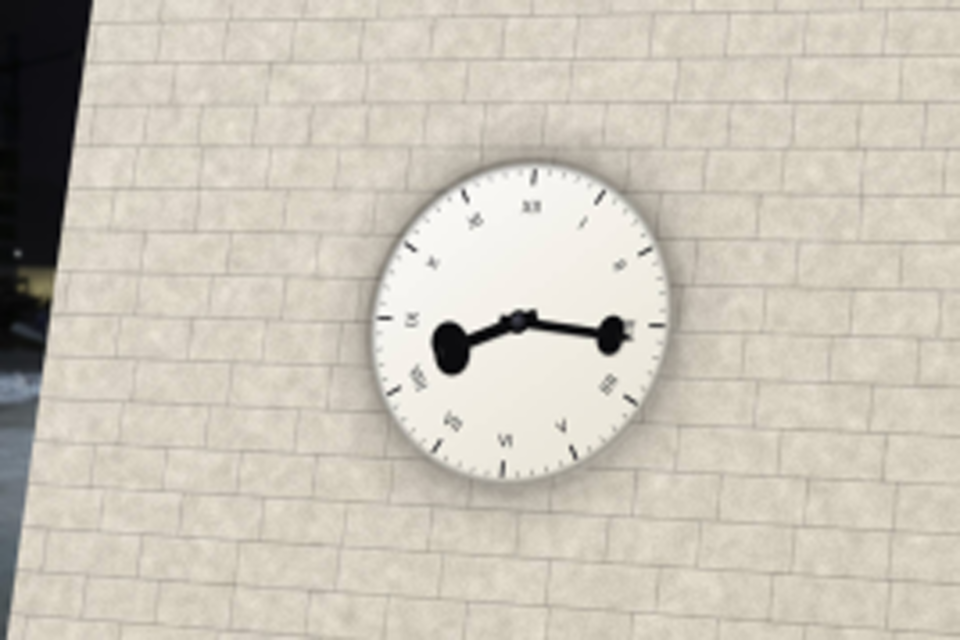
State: 8 h 16 min
